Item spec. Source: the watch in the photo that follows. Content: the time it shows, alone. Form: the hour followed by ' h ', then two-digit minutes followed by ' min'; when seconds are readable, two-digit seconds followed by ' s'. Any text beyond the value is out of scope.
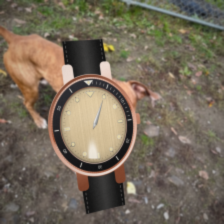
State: 1 h 05 min
